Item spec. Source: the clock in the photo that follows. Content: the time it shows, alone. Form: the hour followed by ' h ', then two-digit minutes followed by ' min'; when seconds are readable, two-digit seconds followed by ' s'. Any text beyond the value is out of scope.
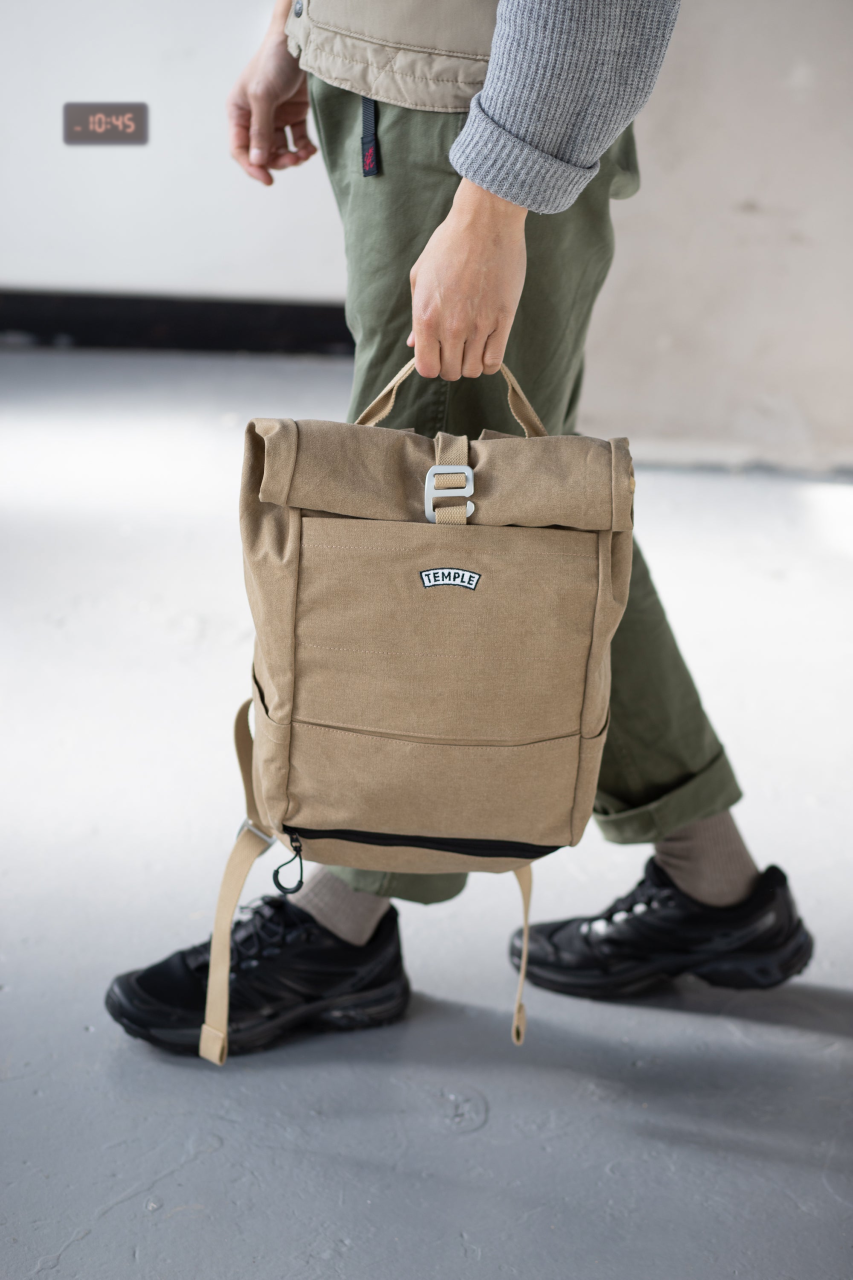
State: 10 h 45 min
